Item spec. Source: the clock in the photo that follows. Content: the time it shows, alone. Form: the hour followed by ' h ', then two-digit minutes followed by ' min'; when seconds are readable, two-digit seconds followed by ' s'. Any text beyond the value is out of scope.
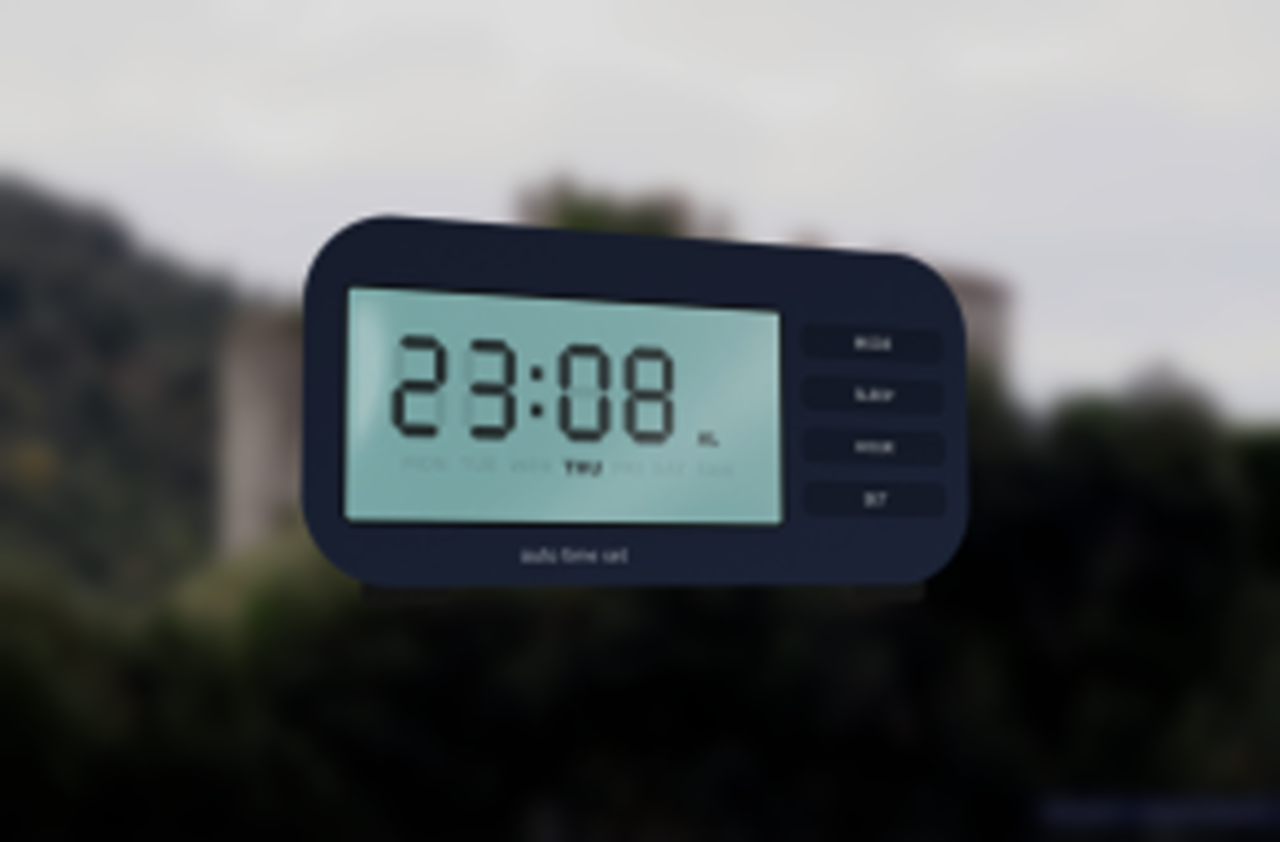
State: 23 h 08 min
